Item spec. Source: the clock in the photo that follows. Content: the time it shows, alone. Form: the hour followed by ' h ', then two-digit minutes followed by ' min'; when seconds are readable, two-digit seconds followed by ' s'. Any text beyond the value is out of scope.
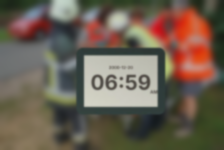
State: 6 h 59 min
